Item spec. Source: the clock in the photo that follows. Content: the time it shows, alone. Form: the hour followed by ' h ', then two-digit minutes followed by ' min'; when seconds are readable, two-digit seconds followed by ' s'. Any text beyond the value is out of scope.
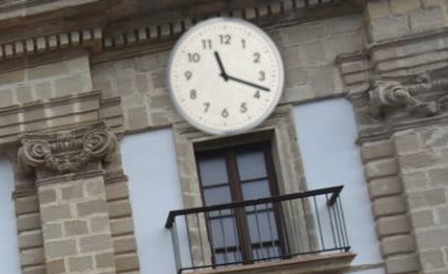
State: 11 h 18 min
